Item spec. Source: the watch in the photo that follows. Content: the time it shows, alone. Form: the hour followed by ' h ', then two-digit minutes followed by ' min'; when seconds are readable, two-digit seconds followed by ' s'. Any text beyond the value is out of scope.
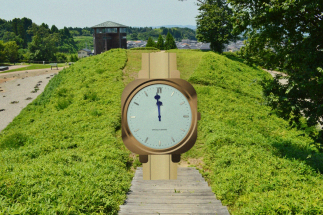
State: 11 h 59 min
